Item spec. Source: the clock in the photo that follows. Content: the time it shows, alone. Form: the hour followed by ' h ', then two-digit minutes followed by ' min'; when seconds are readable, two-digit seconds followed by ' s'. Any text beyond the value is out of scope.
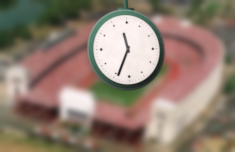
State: 11 h 34 min
